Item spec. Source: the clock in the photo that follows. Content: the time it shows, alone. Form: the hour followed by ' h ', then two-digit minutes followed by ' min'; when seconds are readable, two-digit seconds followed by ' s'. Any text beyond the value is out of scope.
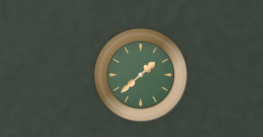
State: 1 h 38 min
